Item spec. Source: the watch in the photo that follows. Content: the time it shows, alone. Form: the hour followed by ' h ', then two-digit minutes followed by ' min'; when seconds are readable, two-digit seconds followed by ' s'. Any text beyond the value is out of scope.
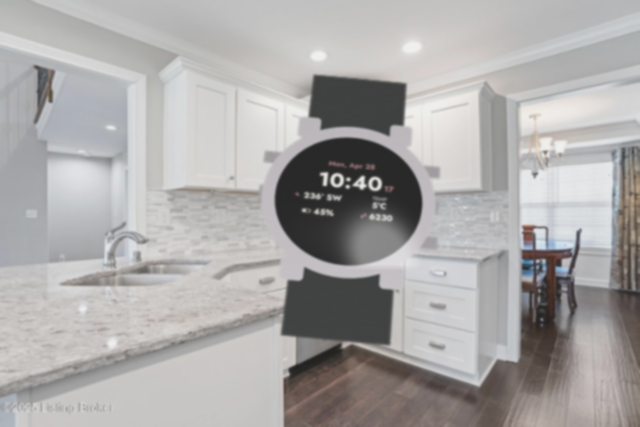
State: 10 h 40 min
